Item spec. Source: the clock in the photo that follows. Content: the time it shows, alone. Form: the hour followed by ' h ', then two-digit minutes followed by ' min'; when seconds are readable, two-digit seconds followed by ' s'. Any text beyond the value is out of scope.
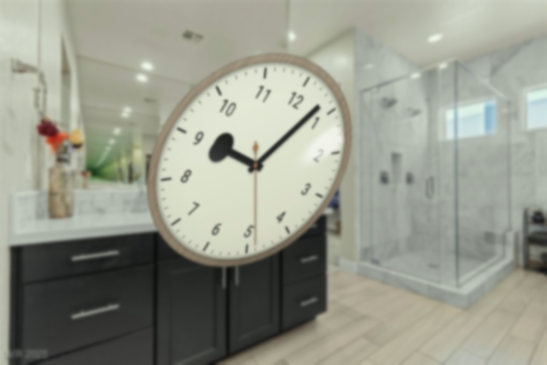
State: 9 h 03 min 24 s
